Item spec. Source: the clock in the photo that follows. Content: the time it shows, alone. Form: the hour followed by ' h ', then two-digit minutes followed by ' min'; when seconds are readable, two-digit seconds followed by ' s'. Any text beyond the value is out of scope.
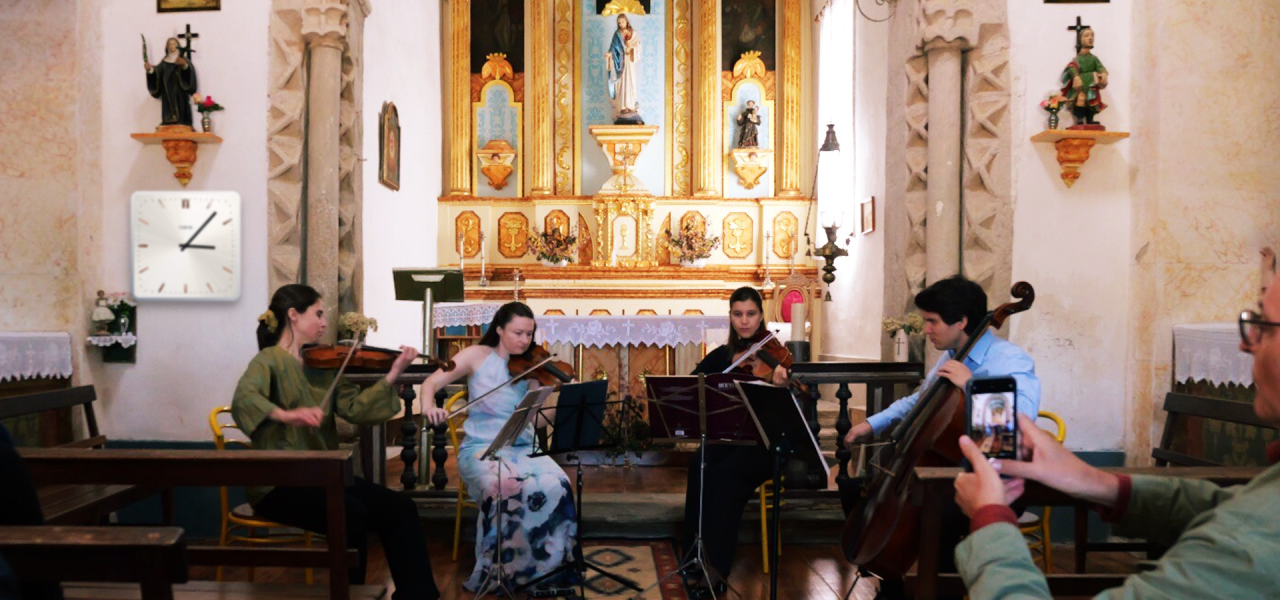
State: 3 h 07 min
